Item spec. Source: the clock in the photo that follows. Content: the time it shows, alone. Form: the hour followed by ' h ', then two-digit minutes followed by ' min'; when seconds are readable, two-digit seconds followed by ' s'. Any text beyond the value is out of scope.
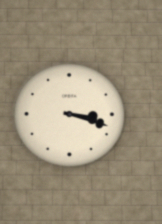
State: 3 h 18 min
